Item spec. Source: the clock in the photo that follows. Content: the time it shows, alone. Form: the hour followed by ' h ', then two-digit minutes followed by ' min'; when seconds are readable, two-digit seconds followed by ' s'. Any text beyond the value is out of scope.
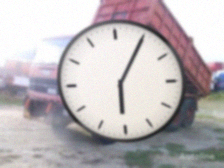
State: 6 h 05 min
